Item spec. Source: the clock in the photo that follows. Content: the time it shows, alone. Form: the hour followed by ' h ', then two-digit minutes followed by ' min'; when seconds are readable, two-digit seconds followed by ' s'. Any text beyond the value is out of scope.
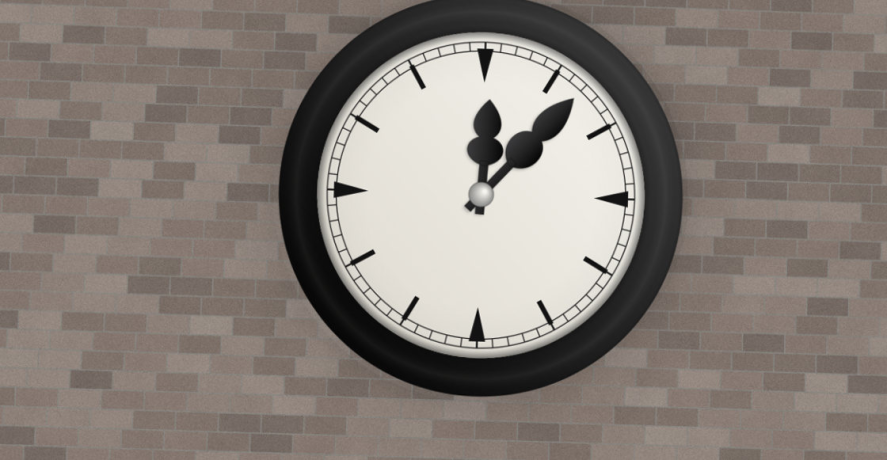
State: 12 h 07 min
